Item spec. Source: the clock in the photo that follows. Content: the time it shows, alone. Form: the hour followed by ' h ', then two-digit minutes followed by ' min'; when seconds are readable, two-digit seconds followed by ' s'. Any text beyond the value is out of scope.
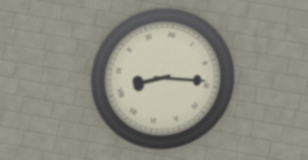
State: 8 h 14 min
